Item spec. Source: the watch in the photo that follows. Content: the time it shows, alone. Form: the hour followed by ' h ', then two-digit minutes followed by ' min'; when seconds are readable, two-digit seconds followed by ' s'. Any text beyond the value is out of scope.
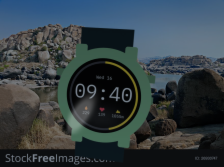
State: 9 h 40 min
